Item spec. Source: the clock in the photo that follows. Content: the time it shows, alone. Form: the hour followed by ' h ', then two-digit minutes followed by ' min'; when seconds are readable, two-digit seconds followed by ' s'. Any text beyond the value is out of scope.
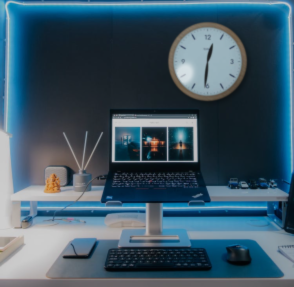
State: 12 h 31 min
